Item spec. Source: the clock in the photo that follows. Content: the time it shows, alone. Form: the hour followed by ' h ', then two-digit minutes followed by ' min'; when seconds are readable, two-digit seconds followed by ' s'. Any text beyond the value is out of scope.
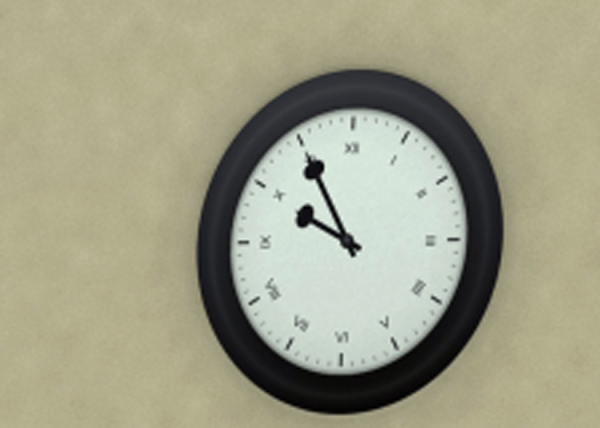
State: 9 h 55 min
